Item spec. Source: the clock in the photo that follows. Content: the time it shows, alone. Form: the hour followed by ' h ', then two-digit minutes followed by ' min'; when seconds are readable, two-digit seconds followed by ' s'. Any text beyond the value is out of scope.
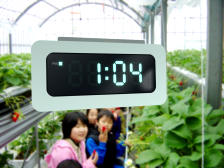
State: 1 h 04 min
